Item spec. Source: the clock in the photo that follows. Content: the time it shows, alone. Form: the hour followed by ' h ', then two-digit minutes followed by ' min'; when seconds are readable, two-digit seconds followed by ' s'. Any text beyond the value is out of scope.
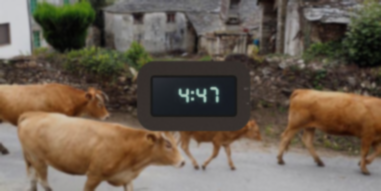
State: 4 h 47 min
